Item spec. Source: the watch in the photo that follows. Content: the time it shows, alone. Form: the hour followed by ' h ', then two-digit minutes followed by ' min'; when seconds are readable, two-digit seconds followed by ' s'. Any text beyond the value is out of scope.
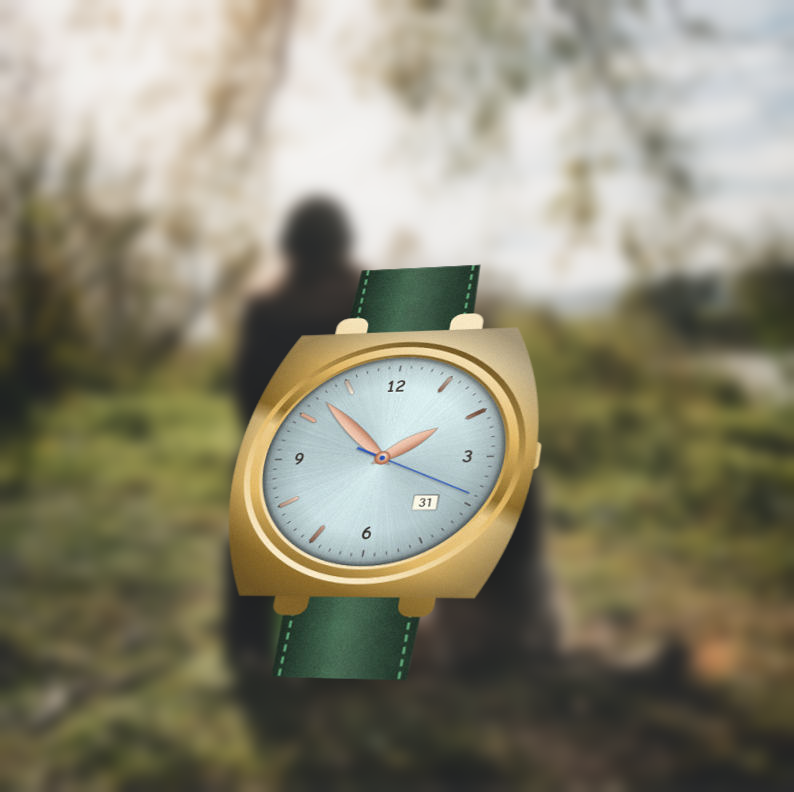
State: 1 h 52 min 19 s
